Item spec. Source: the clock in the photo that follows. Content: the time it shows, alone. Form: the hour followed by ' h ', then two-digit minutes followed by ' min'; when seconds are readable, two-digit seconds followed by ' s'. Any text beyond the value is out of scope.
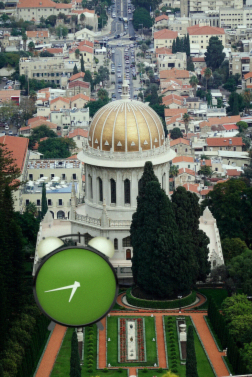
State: 6 h 43 min
